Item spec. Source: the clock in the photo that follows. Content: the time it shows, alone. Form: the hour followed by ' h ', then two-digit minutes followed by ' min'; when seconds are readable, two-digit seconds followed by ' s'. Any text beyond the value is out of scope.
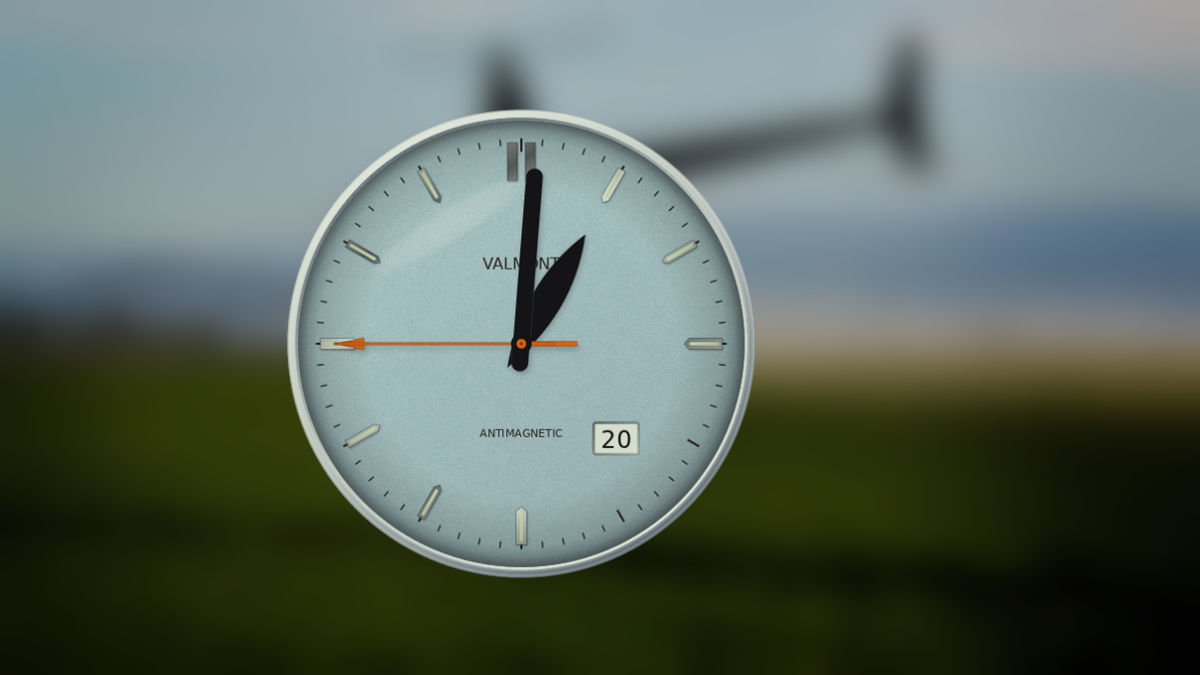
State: 1 h 00 min 45 s
